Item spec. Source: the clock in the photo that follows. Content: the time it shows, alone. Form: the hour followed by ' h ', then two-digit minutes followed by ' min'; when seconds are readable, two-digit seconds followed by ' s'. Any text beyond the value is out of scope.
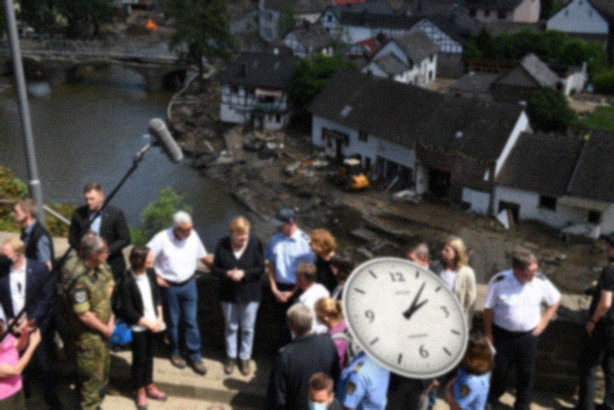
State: 2 h 07 min
